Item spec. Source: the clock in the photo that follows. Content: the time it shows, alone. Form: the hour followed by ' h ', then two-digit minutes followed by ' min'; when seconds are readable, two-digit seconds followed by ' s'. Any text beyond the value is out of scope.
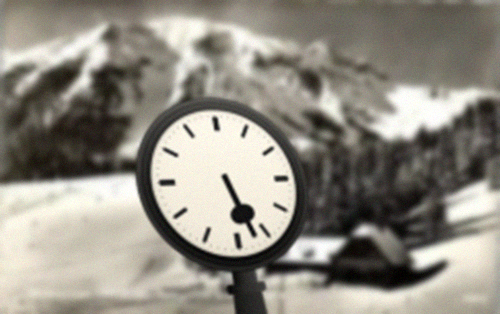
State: 5 h 27 min
